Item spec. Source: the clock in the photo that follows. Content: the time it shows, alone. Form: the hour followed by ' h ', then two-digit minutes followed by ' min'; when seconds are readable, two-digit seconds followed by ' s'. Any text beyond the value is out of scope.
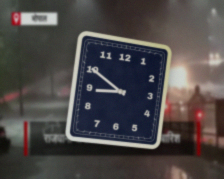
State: 8 h 50 min
